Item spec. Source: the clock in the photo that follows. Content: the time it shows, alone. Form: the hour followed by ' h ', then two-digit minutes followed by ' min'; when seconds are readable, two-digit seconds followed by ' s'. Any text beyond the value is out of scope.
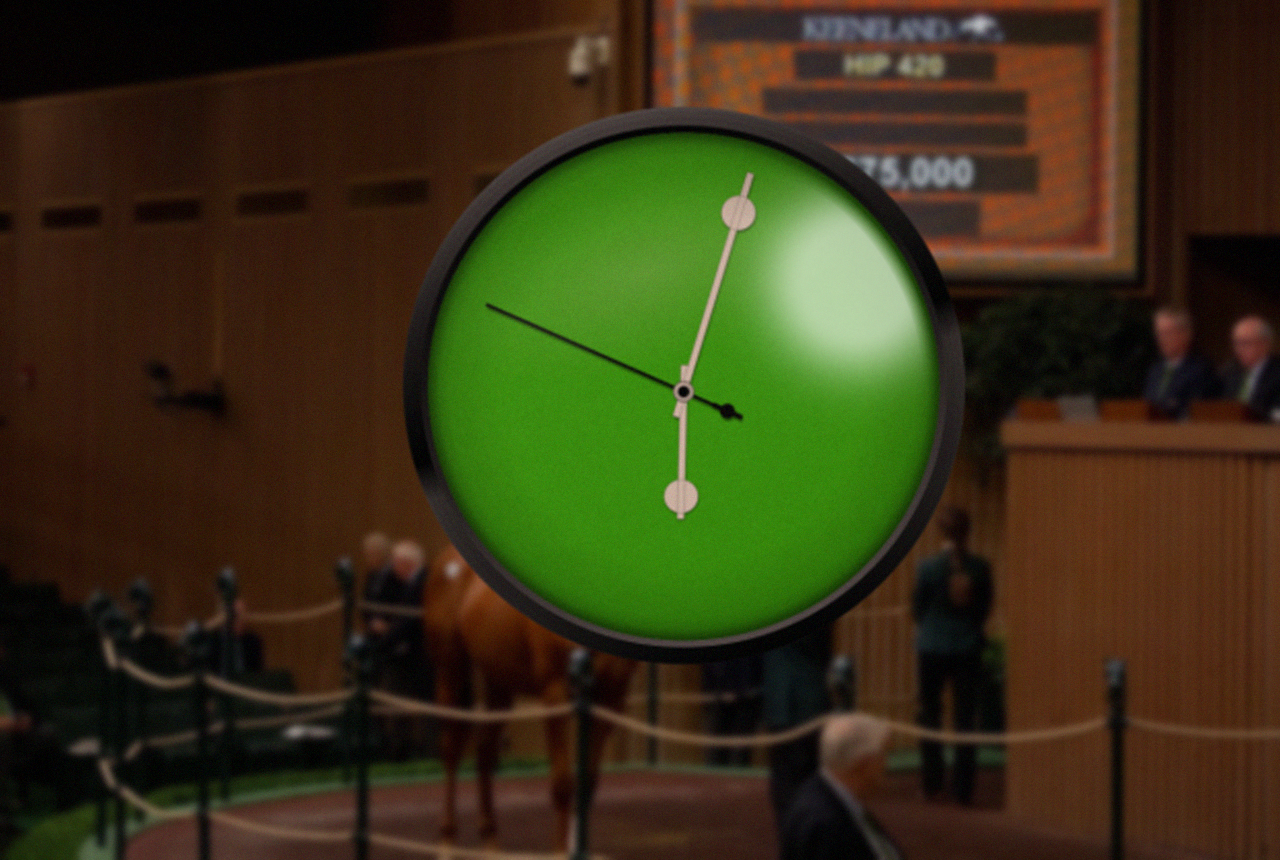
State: 6 h 02 min 49 s
